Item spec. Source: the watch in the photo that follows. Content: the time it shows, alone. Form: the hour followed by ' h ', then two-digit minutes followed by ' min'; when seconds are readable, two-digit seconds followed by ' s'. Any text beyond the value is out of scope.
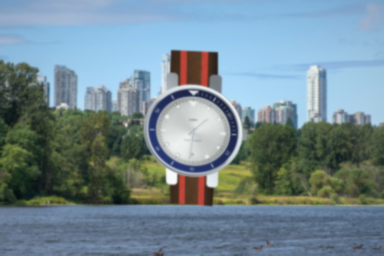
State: 1 h 31 min
